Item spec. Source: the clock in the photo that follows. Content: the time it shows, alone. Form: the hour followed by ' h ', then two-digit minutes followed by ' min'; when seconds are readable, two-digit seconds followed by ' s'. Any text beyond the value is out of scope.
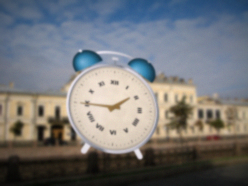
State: 1 h 45 min
